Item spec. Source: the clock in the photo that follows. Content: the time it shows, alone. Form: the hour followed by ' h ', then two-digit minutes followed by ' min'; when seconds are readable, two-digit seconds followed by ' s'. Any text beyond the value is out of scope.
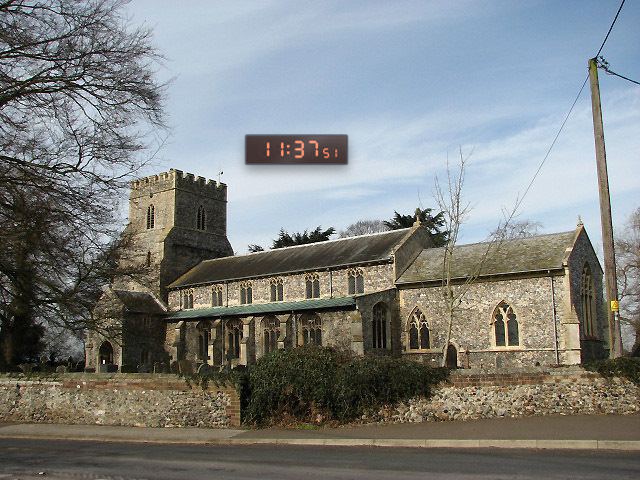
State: 11 h 37 min 51 s
